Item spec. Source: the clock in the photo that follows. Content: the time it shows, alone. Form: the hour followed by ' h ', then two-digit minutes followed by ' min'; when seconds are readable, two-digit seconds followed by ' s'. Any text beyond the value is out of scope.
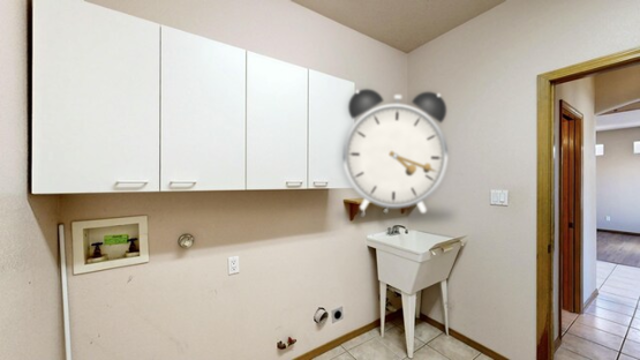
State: 4 h 18 min
